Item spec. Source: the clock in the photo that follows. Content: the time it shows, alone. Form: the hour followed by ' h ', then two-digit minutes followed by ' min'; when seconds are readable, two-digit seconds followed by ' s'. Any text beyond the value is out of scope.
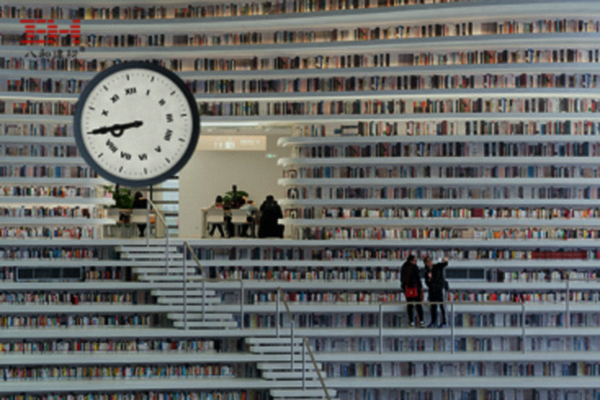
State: 8 h 45 min
